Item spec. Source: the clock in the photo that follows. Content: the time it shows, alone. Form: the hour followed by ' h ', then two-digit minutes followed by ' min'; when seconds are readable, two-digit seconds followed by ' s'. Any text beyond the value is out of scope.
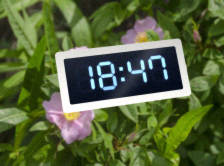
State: 18 h 47 min
